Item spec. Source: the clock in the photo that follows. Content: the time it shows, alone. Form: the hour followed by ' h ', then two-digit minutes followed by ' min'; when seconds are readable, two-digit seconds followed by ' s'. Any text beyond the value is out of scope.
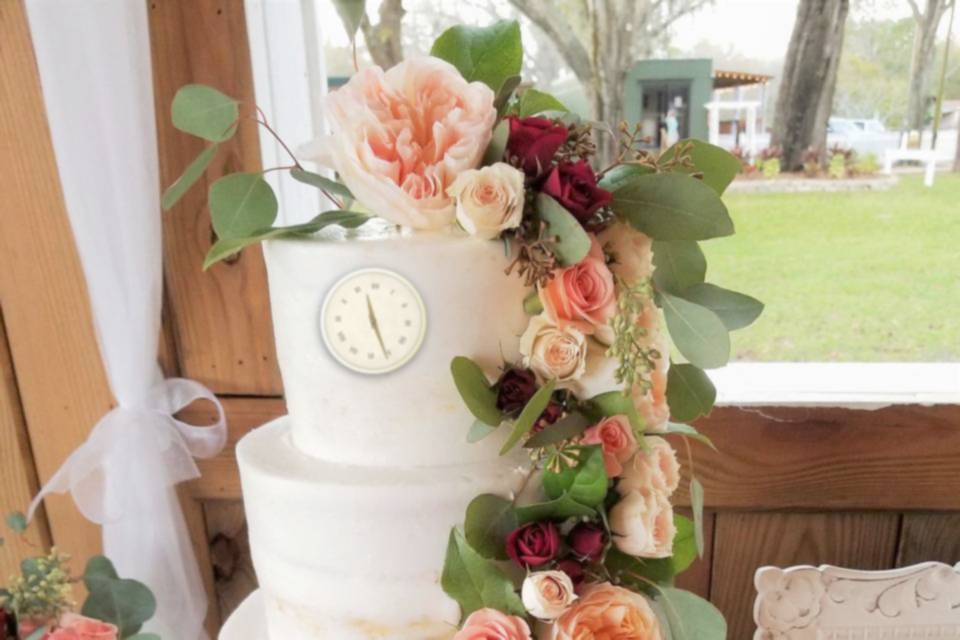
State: 11 h 26 min
